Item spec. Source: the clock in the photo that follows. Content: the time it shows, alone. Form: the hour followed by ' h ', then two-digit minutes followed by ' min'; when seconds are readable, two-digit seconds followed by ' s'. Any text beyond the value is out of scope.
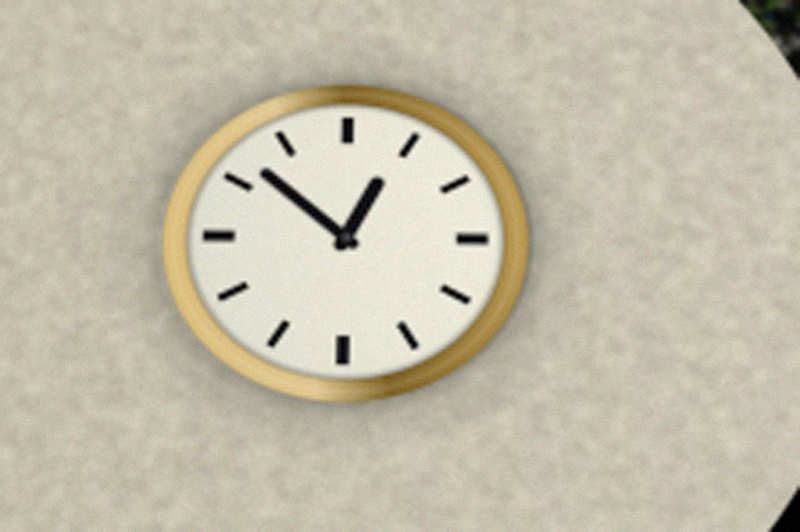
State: 12 h 52 min
